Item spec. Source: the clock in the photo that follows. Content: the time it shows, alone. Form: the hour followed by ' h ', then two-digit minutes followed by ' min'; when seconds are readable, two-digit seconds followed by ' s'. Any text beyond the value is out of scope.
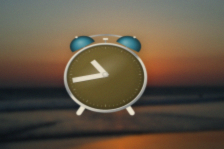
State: 10 h 43 min
